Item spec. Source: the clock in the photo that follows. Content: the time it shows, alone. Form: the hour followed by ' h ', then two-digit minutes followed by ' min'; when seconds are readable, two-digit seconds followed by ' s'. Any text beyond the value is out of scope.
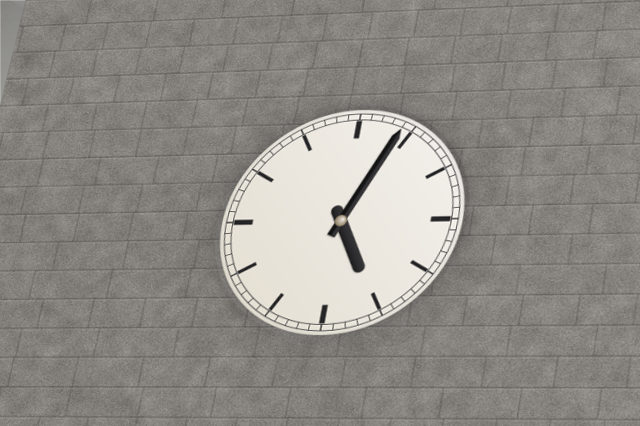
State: 5 h 04 min
